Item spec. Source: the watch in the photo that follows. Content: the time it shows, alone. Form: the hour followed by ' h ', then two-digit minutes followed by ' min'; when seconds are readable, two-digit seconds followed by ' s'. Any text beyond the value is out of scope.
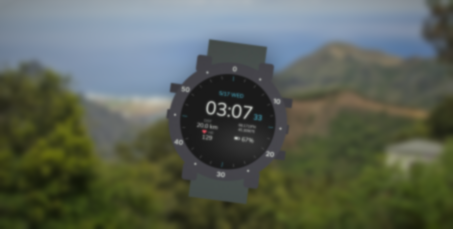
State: 3 h 07 min
